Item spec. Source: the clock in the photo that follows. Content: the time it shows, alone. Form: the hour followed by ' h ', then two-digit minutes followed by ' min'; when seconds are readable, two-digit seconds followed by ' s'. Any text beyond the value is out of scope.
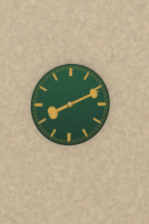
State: 8 h 11 min
